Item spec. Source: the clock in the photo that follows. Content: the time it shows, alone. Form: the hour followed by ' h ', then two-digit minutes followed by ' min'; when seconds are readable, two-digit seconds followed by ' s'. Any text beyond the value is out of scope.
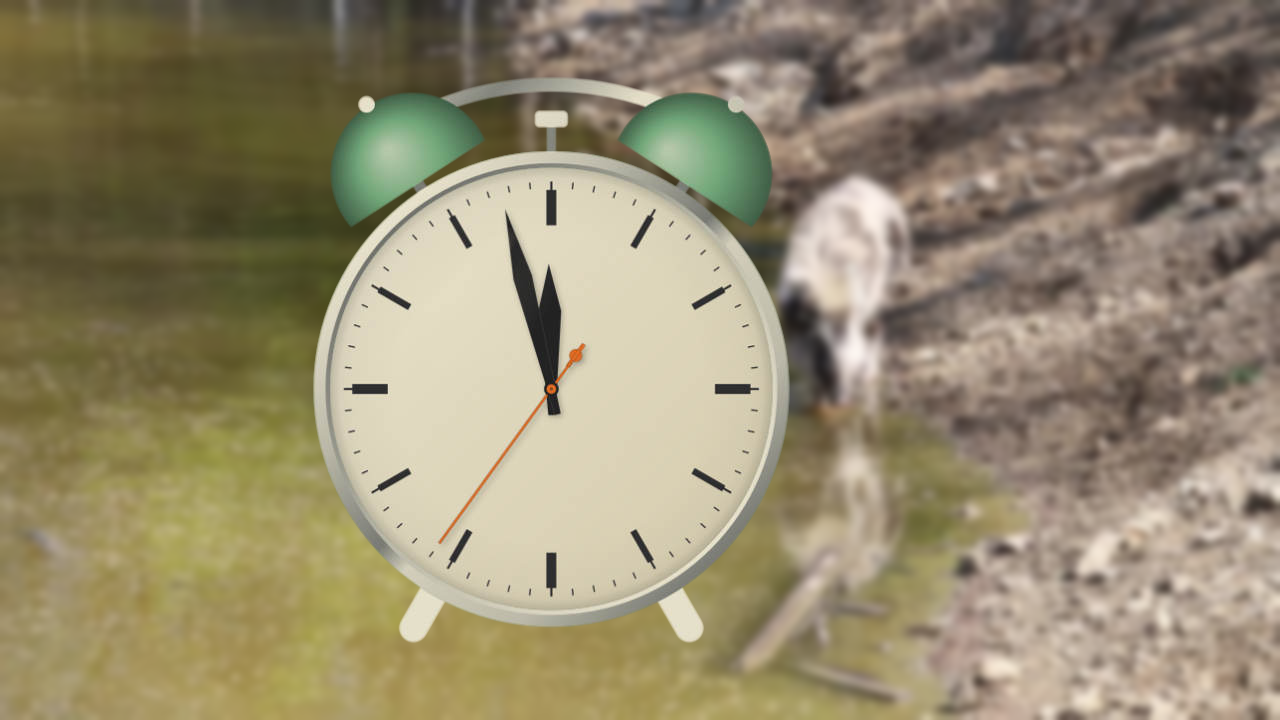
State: 11 h 57 min 36 s
